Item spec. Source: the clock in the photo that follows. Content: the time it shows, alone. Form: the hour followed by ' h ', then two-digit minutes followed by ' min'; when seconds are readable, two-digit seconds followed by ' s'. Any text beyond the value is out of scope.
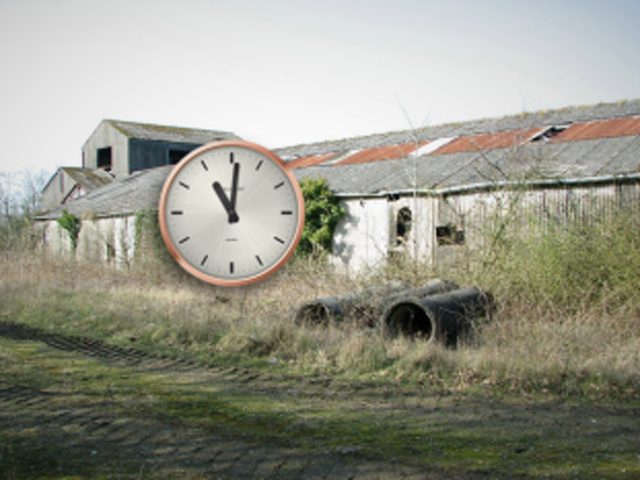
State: 11 h 01 min
